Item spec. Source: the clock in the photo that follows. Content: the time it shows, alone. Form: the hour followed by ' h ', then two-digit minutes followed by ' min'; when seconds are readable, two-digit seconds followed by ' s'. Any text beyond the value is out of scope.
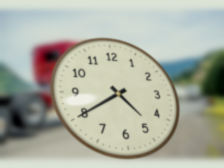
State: 4 h 40 min
